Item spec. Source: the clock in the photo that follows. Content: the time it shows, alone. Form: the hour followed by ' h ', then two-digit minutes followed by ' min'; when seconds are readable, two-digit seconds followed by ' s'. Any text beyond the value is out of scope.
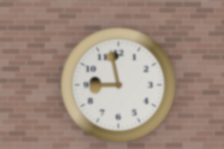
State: 8 h 58 min
